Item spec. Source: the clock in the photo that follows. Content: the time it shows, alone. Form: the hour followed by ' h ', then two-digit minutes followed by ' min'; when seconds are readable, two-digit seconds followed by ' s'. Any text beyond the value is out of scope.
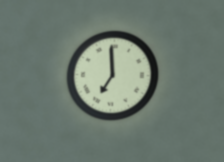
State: 6 h 59 min
